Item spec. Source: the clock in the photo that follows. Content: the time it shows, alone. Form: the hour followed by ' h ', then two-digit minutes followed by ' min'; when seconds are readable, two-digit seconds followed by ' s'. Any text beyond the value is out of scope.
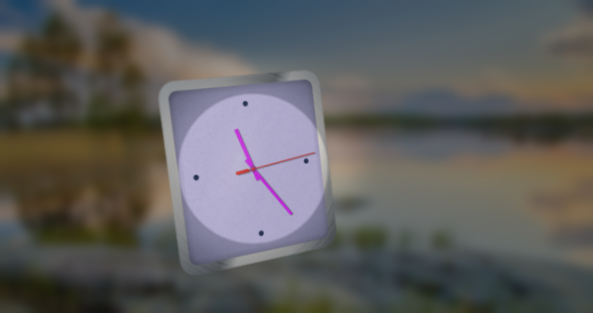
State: 11 h 24 min 14 s
